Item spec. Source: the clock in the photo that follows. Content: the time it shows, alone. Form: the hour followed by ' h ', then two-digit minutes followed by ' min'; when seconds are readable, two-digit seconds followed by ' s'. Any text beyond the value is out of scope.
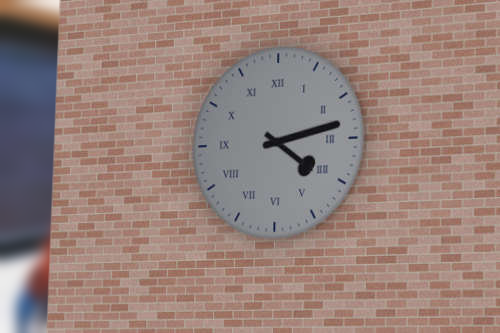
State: 4 h 13 min
